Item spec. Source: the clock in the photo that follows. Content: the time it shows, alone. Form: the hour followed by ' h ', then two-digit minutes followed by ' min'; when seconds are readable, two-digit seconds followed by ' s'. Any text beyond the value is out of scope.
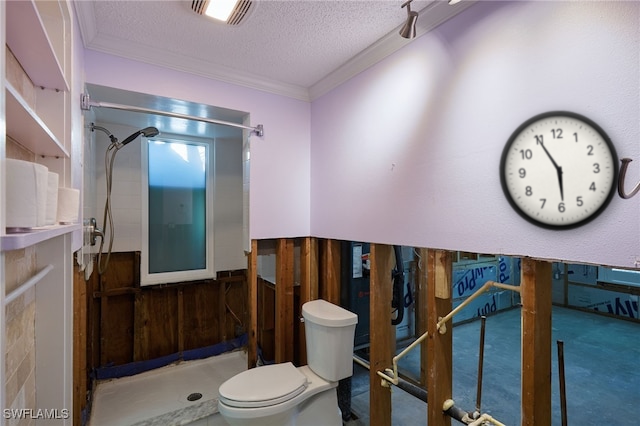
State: 5 h 55 min
